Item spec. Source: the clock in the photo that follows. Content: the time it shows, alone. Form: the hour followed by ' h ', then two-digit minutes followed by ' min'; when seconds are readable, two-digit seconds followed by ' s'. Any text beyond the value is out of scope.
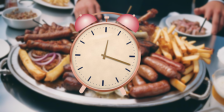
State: 12 h 18 min
